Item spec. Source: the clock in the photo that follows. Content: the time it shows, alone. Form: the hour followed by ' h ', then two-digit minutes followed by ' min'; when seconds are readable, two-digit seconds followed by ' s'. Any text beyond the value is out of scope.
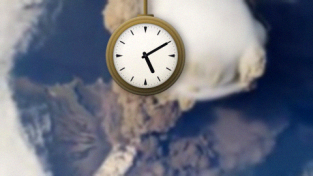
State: 5 h 10 min
